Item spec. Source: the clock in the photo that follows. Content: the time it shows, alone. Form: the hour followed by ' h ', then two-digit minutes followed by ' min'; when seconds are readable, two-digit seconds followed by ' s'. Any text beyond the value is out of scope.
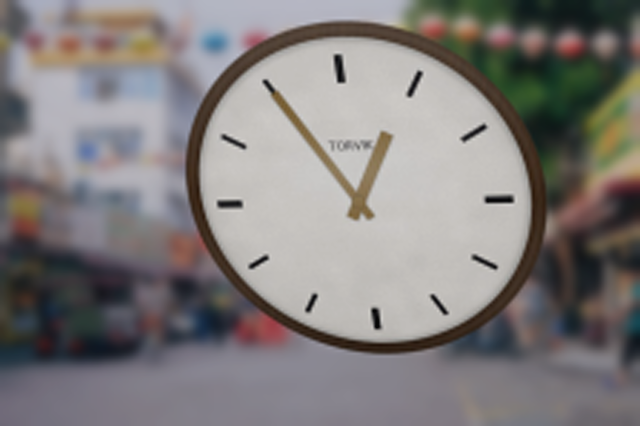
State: 12 h 55 min
